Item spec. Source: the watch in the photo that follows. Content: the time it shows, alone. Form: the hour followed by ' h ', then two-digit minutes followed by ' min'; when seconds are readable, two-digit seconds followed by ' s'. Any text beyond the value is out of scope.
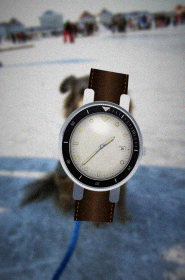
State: 1 h 37 min
